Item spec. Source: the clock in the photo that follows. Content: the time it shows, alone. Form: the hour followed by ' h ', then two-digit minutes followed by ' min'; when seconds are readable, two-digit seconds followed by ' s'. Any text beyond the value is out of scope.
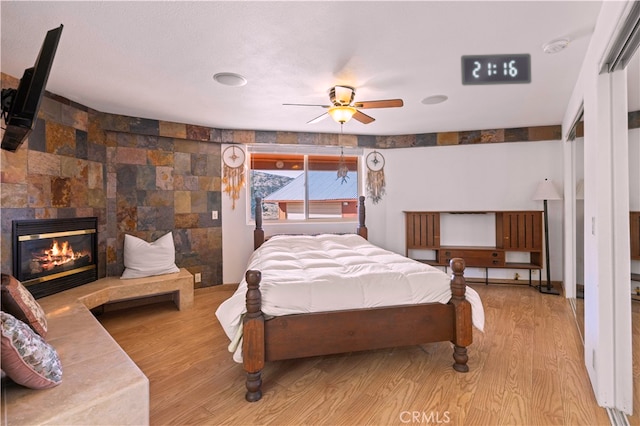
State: 21 h 16 min
